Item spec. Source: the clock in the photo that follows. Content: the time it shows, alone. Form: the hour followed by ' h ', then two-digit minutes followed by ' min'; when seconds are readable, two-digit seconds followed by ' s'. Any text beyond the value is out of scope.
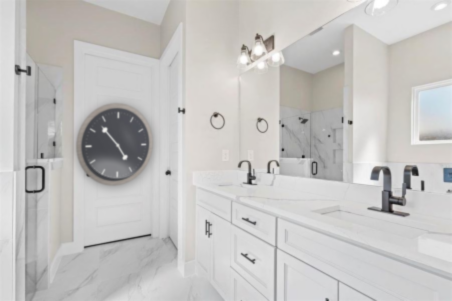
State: 4 h 53 min
